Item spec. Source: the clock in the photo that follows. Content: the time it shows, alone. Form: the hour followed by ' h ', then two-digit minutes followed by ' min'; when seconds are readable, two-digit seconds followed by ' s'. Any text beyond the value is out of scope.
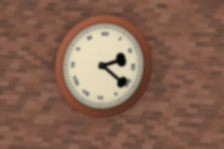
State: 2 h 21 min
